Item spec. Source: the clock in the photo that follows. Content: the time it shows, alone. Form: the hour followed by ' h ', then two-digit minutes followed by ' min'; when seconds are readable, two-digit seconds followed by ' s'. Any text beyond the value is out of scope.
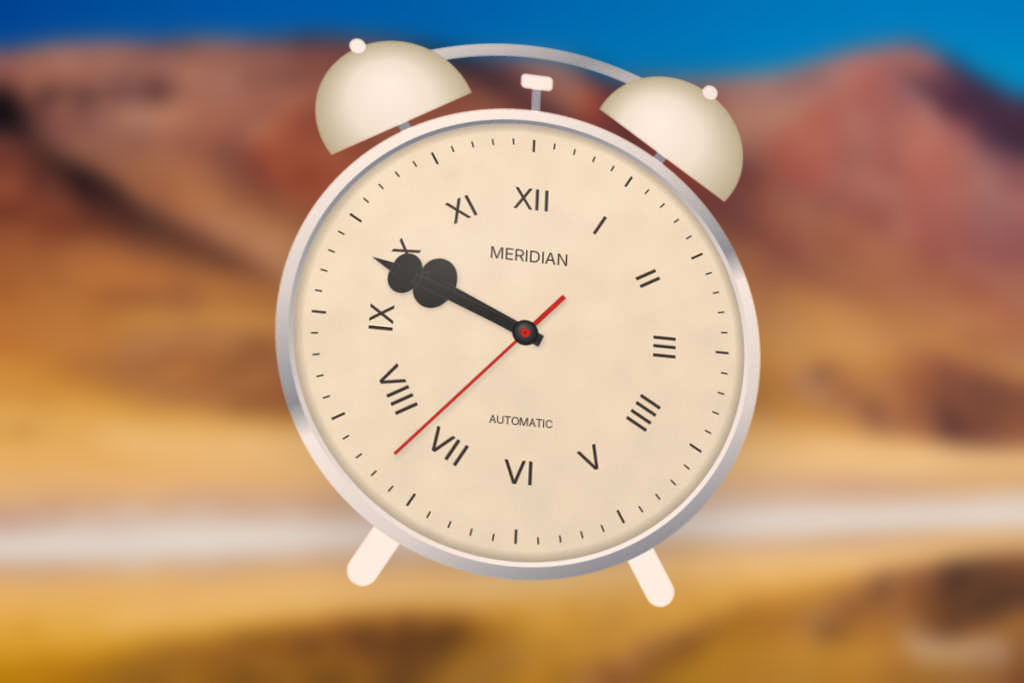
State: 9 h 48 min 37 s
